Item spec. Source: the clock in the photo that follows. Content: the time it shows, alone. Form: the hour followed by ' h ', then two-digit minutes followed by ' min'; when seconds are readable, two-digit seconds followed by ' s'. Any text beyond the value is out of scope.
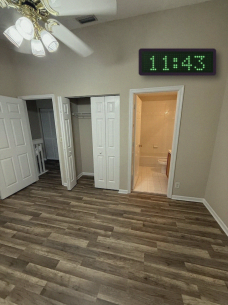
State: 11 h 43 min
